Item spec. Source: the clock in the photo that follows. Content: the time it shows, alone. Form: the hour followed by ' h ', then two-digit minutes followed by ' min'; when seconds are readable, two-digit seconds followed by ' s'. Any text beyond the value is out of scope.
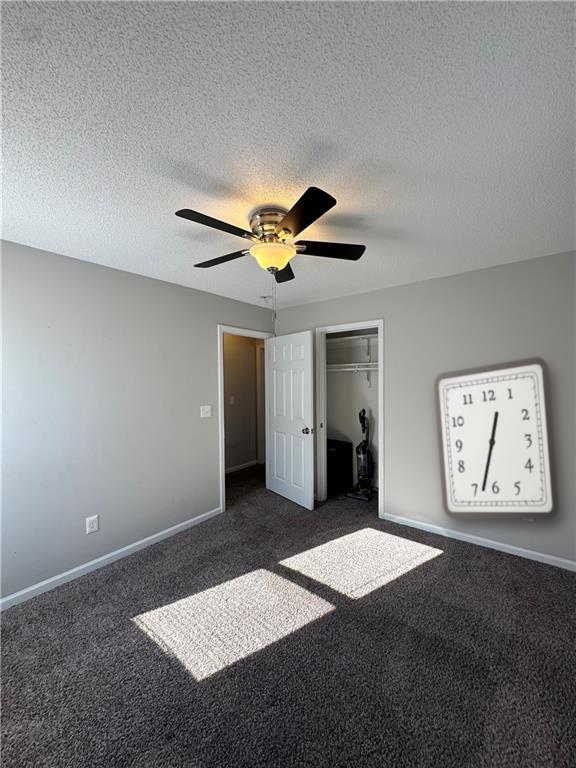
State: 12 h 33 min
